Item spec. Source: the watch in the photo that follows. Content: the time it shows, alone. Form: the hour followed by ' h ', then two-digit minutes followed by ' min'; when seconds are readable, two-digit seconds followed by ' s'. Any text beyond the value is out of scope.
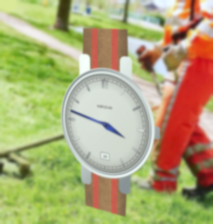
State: 3 h 47 min
